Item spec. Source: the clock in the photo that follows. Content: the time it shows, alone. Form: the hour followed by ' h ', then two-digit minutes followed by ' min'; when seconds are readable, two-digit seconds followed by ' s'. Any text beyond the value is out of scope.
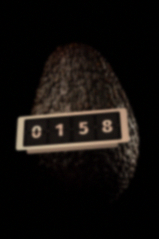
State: 1 h 58 min
